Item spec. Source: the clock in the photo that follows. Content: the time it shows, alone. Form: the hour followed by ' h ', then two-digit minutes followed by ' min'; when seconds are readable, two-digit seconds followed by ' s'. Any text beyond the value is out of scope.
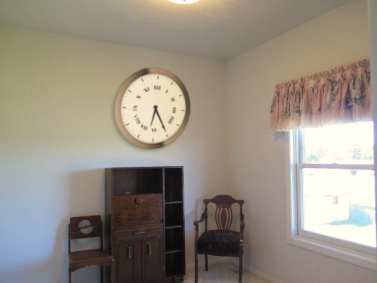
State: 6 h 25 min
